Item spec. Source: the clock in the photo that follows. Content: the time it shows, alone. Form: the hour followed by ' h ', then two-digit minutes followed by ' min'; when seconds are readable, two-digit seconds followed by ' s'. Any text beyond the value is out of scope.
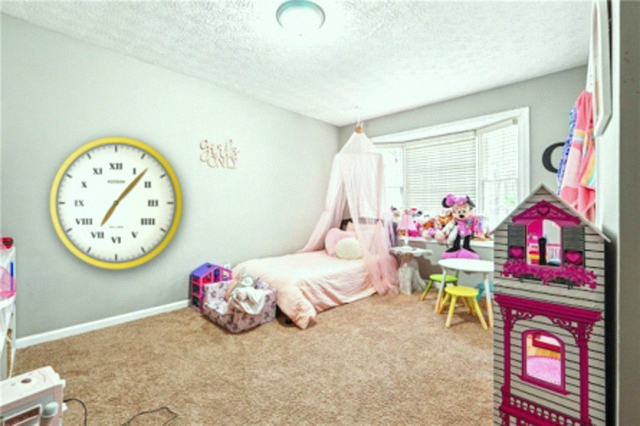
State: 7 h 07 min
